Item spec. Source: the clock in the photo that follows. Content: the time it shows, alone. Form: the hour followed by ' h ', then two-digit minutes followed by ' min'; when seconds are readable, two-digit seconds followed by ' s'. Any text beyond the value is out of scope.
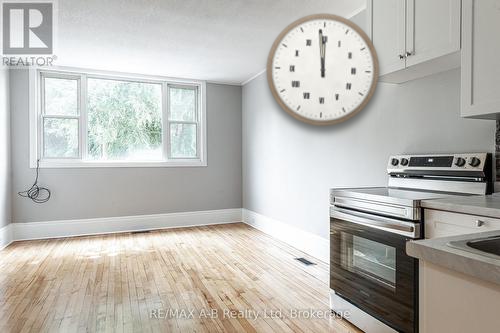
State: 11 h 59 min
